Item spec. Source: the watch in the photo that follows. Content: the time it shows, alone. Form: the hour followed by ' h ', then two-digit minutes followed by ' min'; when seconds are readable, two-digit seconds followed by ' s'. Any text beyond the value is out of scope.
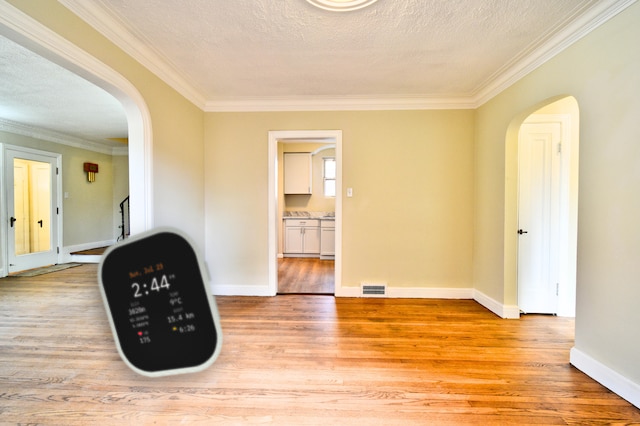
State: 2 h 44 min
